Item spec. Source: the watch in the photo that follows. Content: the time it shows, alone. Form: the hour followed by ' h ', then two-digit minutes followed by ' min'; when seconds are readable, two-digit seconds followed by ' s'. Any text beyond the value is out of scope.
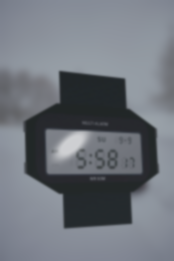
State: 5 h 58 min 17 s
